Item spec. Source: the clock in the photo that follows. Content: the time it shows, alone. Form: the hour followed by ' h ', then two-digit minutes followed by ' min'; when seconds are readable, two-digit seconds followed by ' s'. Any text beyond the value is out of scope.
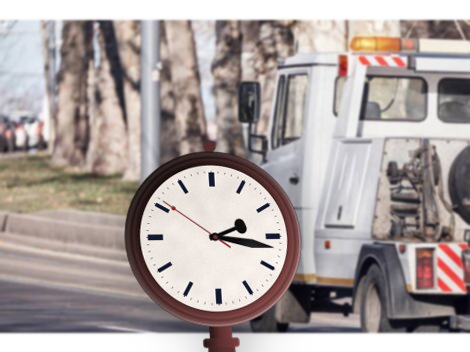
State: 2 h 16 min 51 s
